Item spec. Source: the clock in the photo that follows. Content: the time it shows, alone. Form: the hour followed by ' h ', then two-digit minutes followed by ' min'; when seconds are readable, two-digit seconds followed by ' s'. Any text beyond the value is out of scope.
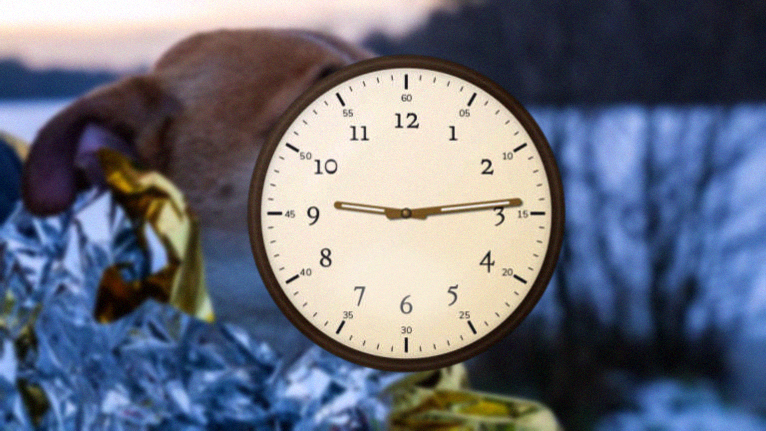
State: 9 h 14 min
